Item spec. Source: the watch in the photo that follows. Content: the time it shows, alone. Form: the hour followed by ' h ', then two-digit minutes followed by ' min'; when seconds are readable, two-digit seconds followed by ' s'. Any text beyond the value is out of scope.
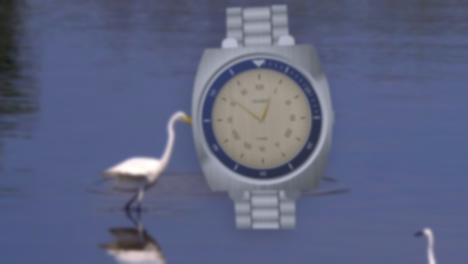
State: 12 h 51 min
